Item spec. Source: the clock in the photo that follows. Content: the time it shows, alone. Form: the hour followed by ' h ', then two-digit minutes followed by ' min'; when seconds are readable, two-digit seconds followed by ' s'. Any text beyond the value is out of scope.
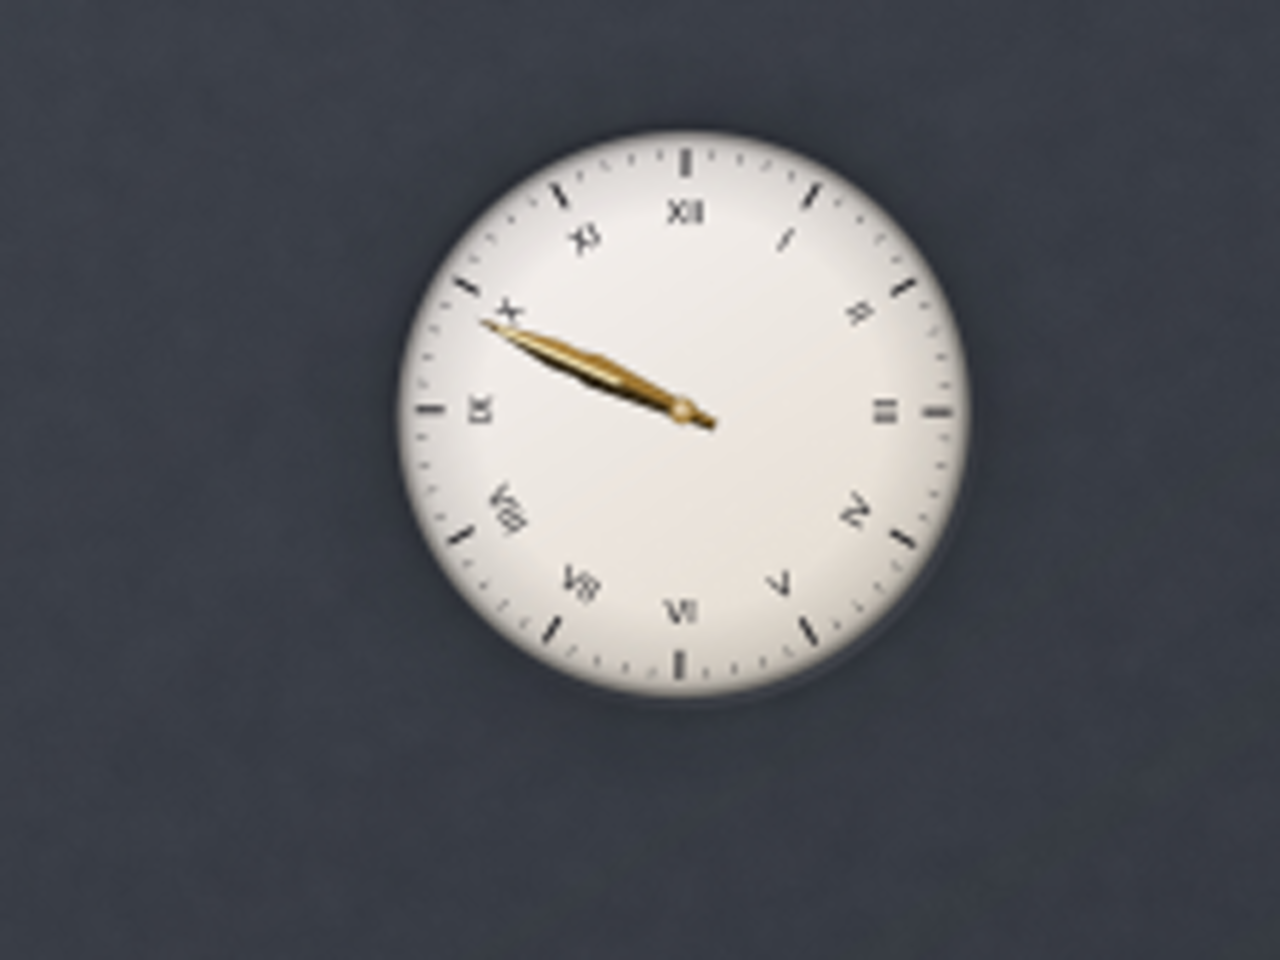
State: 9 h 49 min
